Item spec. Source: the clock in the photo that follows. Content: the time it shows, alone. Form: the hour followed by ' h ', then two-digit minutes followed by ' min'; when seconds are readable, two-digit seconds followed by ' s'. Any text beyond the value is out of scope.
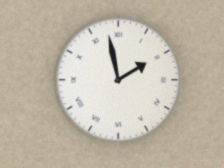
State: 1 h 58 min
